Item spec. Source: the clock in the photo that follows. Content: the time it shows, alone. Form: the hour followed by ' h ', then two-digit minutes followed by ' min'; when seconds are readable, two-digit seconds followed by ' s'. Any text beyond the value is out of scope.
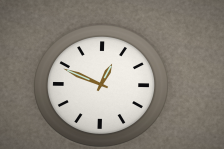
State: 12 h 49 min
